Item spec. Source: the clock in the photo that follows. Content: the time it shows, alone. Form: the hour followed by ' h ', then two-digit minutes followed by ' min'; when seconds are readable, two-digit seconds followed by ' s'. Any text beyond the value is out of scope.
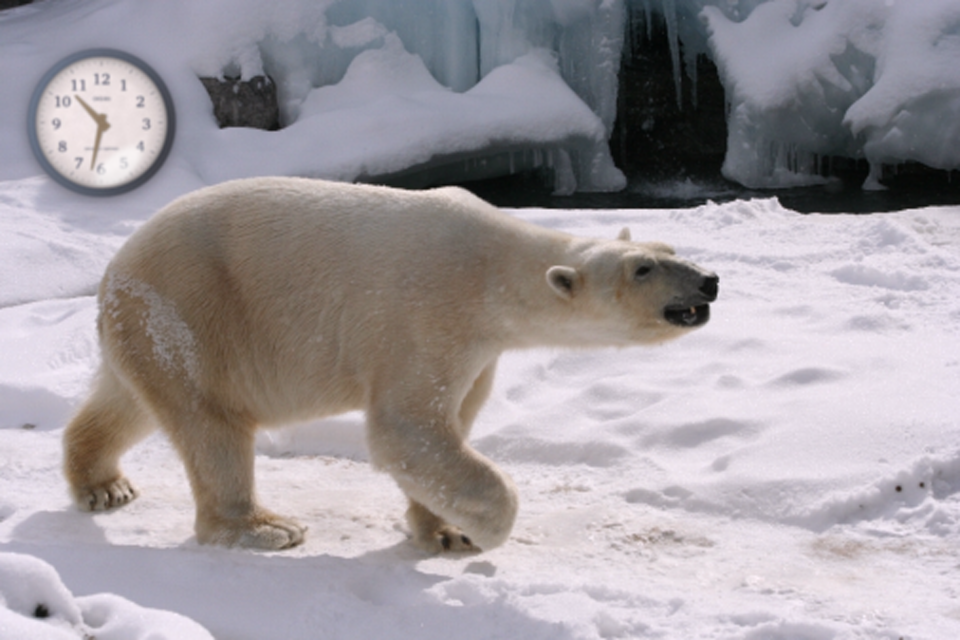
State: 10 h 32 min
